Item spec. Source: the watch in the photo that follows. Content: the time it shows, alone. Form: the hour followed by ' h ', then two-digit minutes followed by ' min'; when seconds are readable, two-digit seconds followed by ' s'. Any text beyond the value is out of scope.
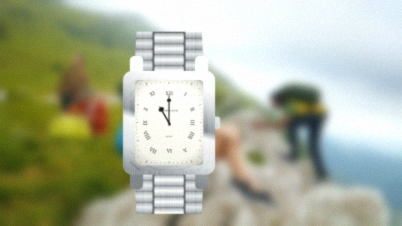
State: 11 h 00 min
